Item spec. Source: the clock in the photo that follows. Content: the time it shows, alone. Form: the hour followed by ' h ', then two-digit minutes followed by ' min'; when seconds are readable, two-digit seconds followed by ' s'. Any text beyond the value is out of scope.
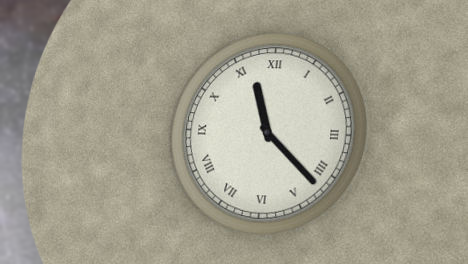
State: 11 h 22 min
